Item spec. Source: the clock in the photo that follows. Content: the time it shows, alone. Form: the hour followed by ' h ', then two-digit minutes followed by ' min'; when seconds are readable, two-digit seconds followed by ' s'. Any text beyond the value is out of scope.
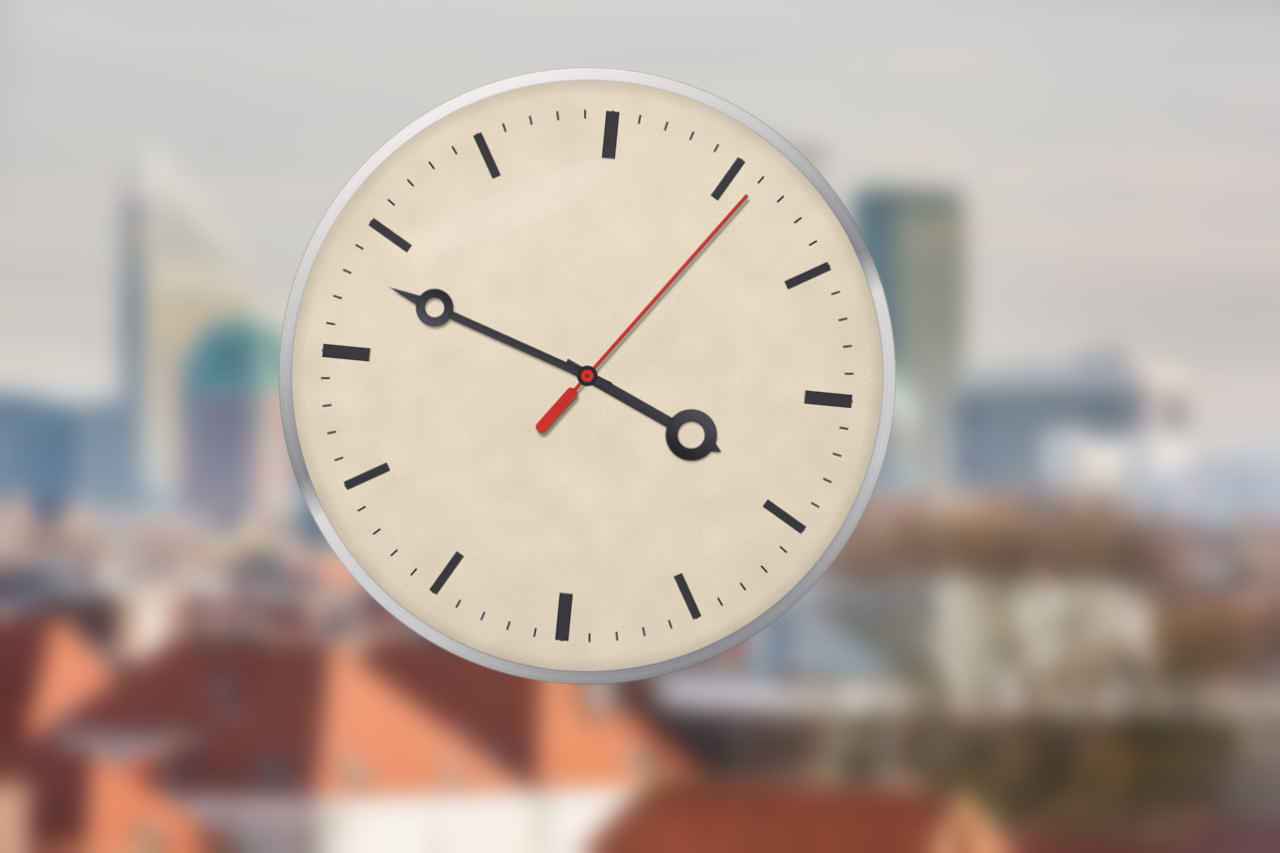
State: 3 h 48 min 06 s
